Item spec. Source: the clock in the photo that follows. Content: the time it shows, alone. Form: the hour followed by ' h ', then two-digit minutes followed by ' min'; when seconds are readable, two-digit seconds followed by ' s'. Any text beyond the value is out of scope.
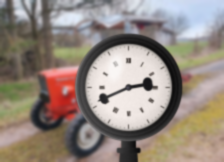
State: 2 h 41 min
